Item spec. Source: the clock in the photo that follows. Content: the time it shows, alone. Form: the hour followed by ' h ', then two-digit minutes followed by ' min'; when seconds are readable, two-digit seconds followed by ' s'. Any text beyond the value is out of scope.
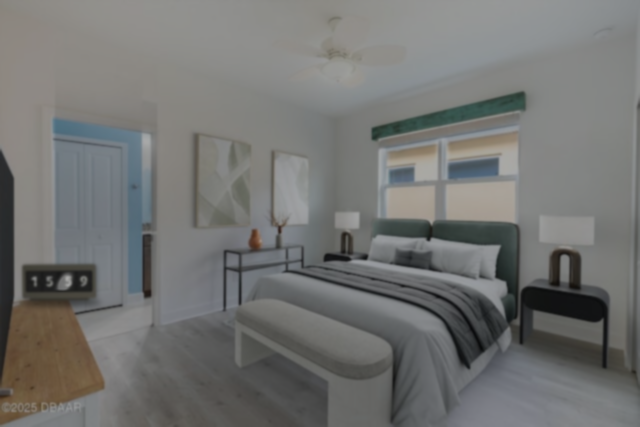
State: 15 h 59 min
